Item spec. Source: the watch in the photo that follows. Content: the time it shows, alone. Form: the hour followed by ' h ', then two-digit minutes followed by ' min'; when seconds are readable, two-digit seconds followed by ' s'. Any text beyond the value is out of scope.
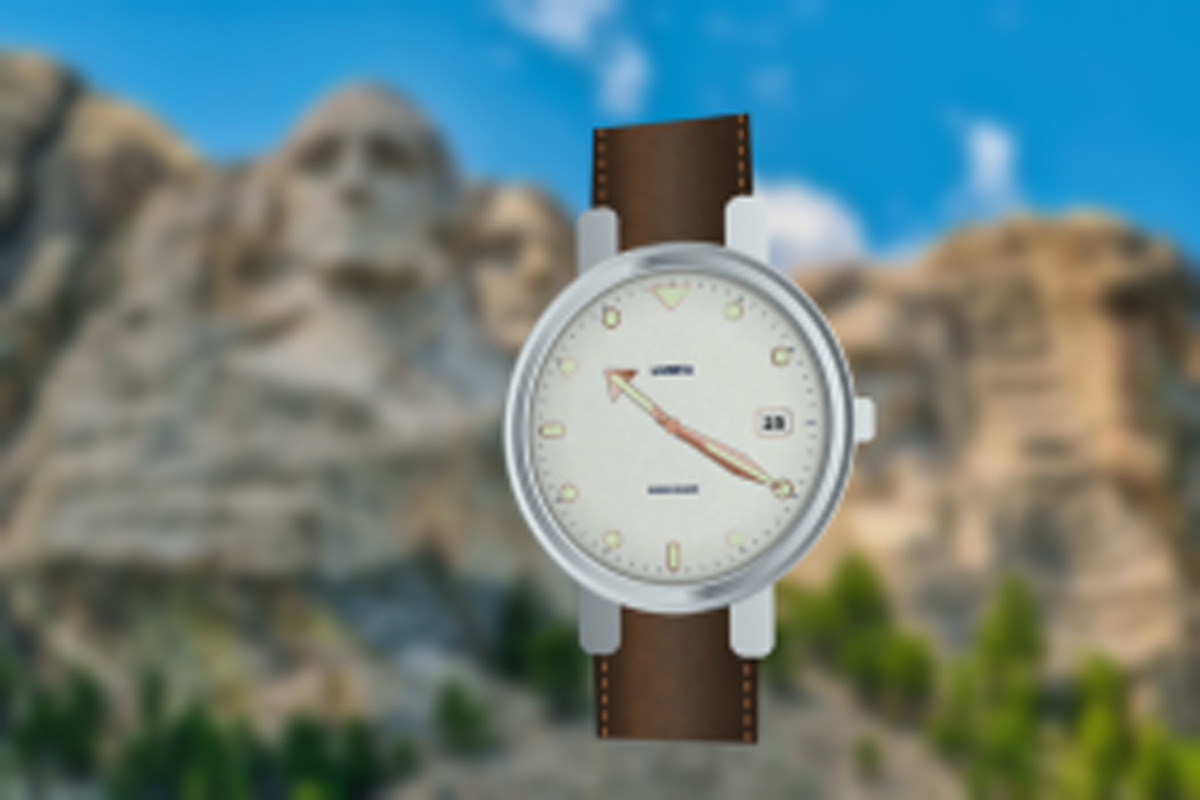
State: 10 h 20 min
